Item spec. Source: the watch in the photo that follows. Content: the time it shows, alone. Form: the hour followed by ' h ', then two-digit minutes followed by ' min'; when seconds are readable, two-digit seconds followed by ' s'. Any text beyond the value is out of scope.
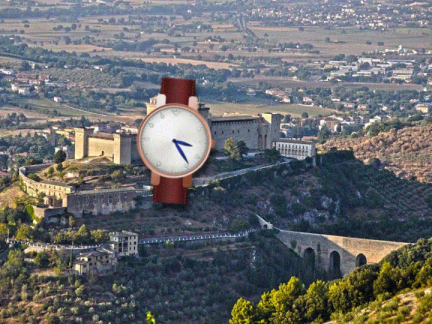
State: 3 h 24 min
